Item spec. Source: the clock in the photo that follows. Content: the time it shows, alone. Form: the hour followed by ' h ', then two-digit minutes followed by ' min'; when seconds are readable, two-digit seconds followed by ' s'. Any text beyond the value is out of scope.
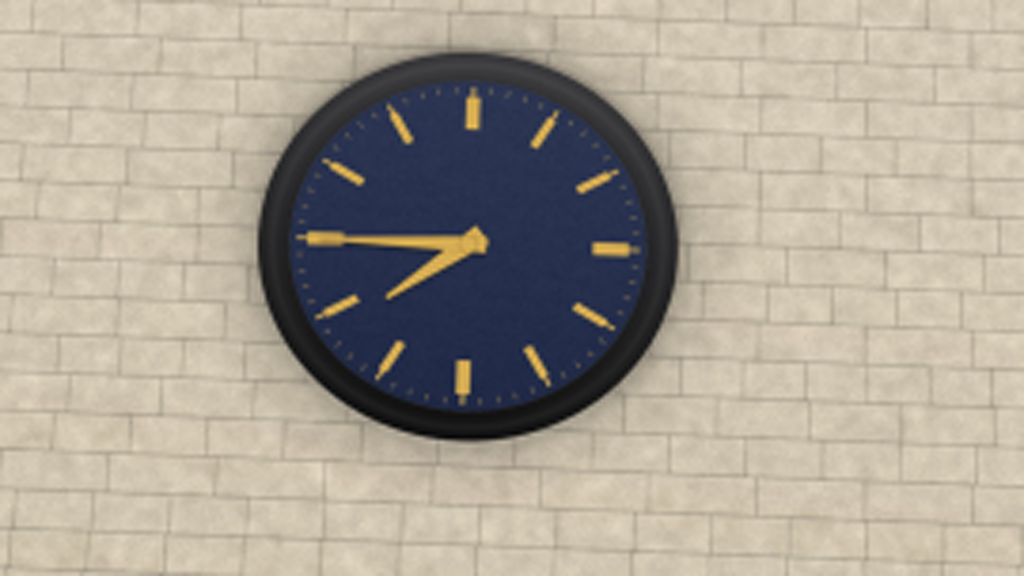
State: 7 h 45 min
